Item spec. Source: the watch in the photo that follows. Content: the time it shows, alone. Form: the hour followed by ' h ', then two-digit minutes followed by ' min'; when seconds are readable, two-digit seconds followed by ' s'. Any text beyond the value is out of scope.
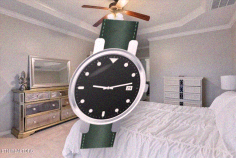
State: 9 h 13 min
